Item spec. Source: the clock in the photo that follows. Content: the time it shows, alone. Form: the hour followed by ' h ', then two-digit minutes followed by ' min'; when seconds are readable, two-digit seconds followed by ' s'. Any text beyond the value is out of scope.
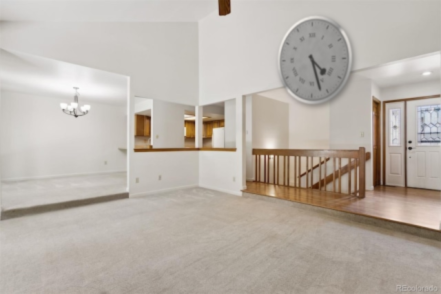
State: 4 h 27 min
